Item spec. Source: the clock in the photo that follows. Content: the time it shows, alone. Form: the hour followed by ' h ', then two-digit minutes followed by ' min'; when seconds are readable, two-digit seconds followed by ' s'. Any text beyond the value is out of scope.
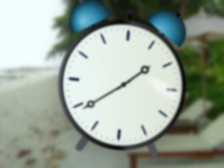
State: 1 h 39 min
